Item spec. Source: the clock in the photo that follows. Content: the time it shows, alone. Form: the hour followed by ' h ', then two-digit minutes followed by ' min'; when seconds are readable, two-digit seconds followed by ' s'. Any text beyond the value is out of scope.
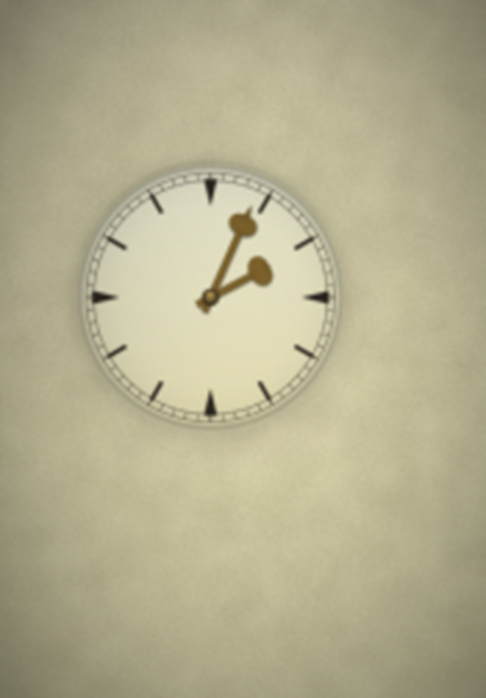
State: 2 h 04 min
